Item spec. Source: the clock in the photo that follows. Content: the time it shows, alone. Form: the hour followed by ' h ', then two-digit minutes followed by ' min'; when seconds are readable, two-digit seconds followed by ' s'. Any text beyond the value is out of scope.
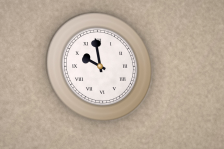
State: 9 h 59 min
